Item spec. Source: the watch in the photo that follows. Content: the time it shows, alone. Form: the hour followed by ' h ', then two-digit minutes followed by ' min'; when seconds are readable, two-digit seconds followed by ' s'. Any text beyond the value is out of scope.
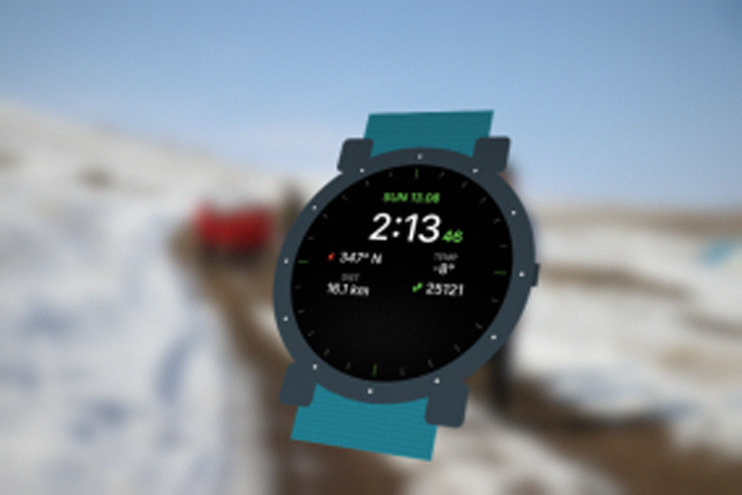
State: 2 h 13 min
